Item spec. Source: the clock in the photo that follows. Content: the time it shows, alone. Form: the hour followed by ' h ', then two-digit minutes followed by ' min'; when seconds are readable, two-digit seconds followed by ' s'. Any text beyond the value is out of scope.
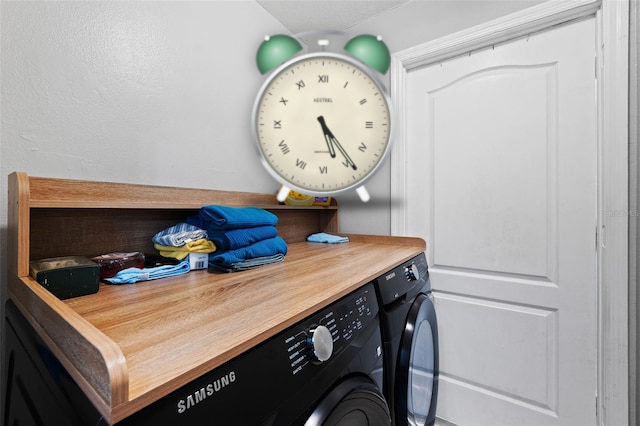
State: 5 h 24 min
